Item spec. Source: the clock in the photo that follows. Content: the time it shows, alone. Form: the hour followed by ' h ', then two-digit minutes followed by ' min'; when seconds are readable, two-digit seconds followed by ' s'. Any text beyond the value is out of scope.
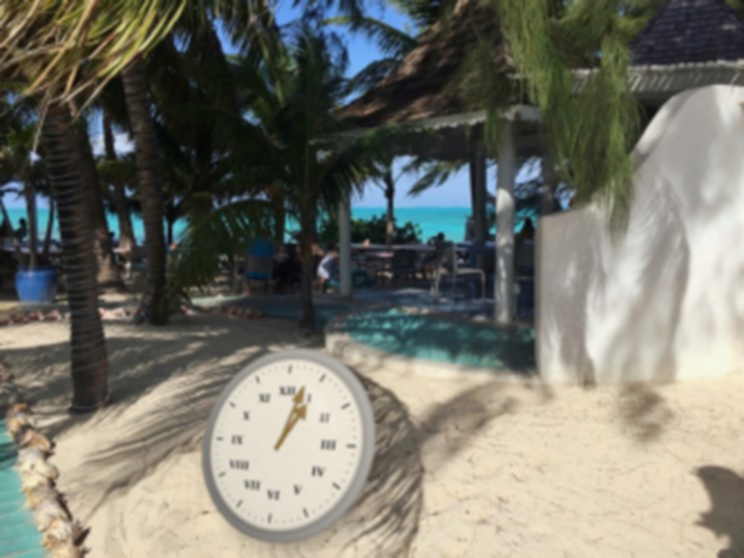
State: 1 h 03 min
